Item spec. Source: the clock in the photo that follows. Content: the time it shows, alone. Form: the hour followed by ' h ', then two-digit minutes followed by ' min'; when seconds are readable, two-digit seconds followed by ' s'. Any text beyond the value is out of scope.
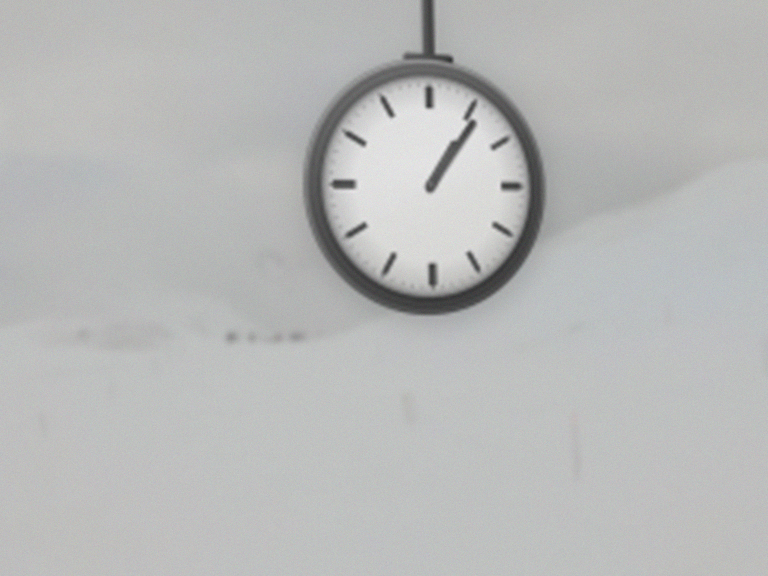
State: 1 h 06 min
